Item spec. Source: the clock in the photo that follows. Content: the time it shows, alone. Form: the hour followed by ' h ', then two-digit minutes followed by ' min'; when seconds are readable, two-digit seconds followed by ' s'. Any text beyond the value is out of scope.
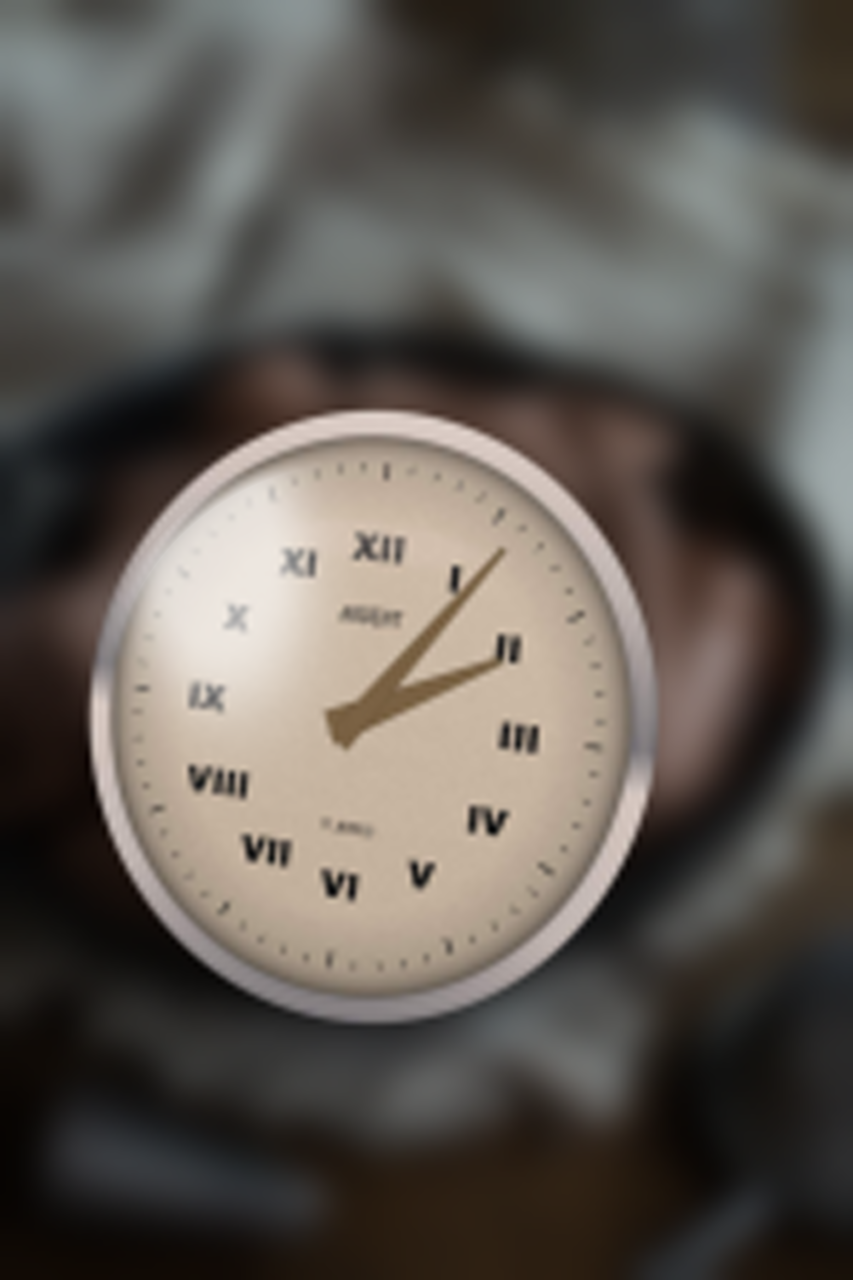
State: 2 h 06 min
